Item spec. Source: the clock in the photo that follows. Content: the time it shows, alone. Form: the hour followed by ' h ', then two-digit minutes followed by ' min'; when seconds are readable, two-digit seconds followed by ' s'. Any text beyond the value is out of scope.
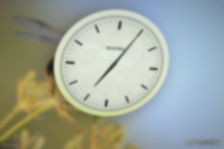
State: 7 h 05 min
